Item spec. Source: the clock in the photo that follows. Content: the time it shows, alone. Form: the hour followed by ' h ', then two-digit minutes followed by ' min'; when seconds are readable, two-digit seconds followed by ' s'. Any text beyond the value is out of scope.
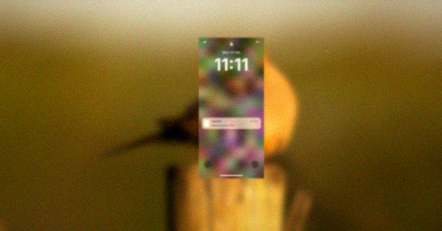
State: 11 h 11 min
